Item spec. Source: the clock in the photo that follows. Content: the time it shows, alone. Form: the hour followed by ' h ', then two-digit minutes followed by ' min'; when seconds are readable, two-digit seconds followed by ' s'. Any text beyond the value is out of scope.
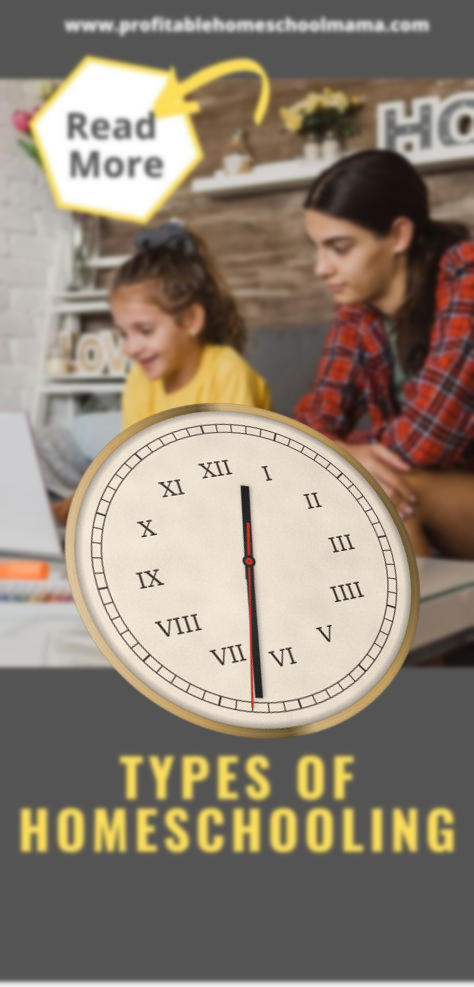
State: 12 h 32 min 33 s
